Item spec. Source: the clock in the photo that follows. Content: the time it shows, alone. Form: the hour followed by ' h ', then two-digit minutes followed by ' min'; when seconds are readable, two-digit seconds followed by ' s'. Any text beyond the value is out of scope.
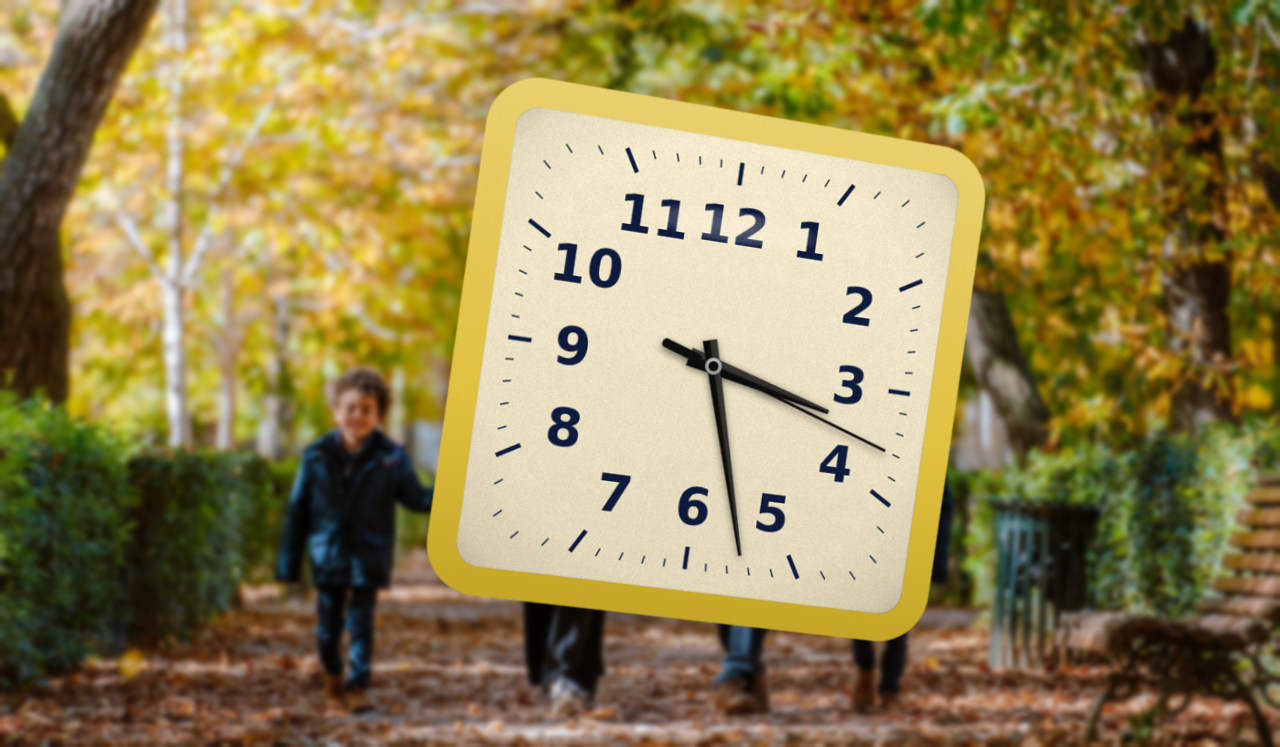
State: 3 h 27 min 18 s
